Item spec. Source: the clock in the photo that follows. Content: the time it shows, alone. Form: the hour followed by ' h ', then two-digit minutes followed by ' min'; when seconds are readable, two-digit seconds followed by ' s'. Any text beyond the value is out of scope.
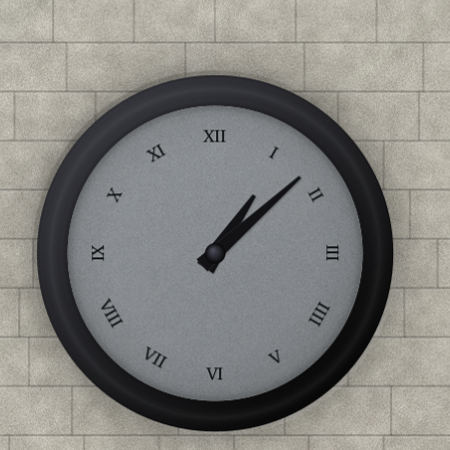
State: 1 h 08 min
